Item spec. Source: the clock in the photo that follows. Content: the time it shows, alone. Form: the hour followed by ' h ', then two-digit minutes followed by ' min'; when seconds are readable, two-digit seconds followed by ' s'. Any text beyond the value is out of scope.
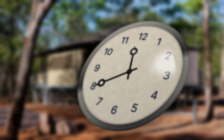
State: 11 h 40 min
